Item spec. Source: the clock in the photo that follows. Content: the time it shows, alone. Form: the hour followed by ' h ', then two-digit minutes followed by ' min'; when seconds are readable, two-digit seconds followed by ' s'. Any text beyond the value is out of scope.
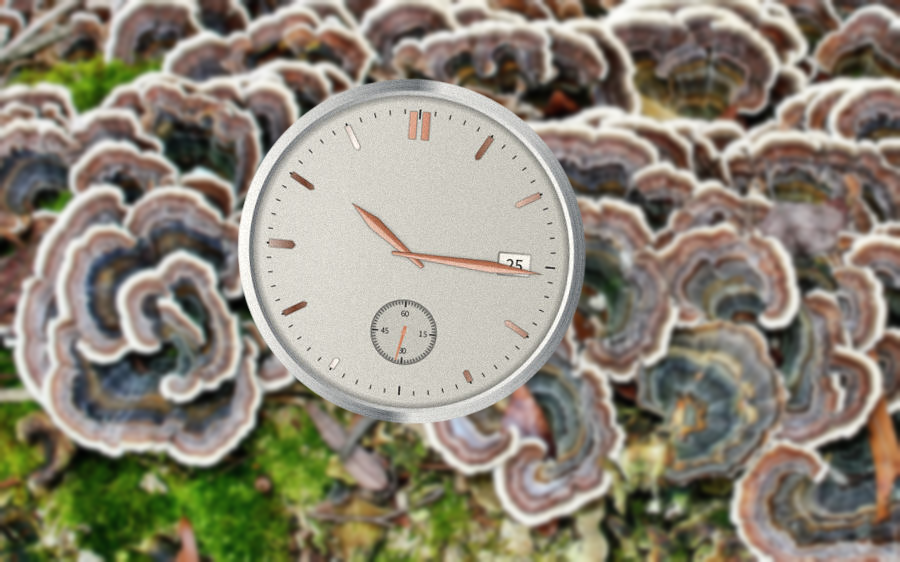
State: 10 h 15 min 32 s
